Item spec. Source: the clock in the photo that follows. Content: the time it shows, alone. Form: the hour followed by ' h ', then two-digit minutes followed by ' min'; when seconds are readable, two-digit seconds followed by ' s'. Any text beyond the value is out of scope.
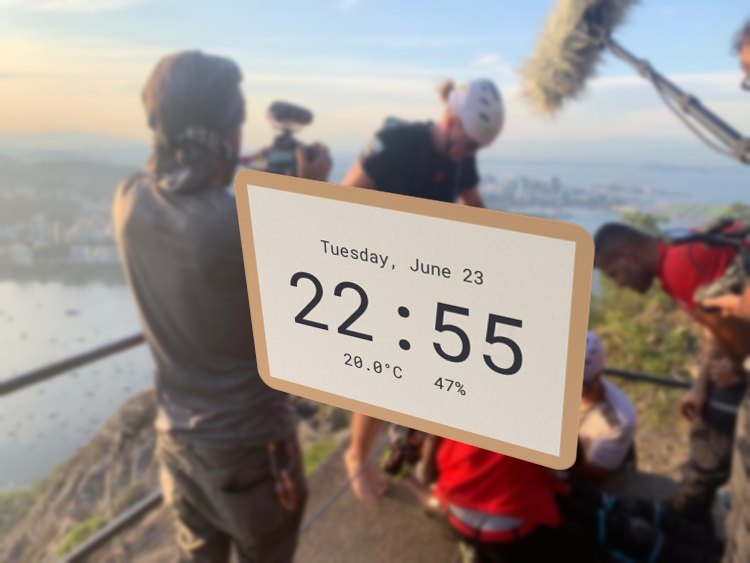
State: 22 h 55 min
